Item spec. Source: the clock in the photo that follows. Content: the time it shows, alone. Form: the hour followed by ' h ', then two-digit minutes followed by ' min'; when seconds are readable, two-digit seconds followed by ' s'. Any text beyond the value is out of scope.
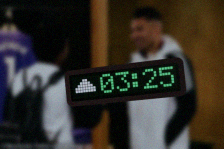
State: 3 h 25 min
